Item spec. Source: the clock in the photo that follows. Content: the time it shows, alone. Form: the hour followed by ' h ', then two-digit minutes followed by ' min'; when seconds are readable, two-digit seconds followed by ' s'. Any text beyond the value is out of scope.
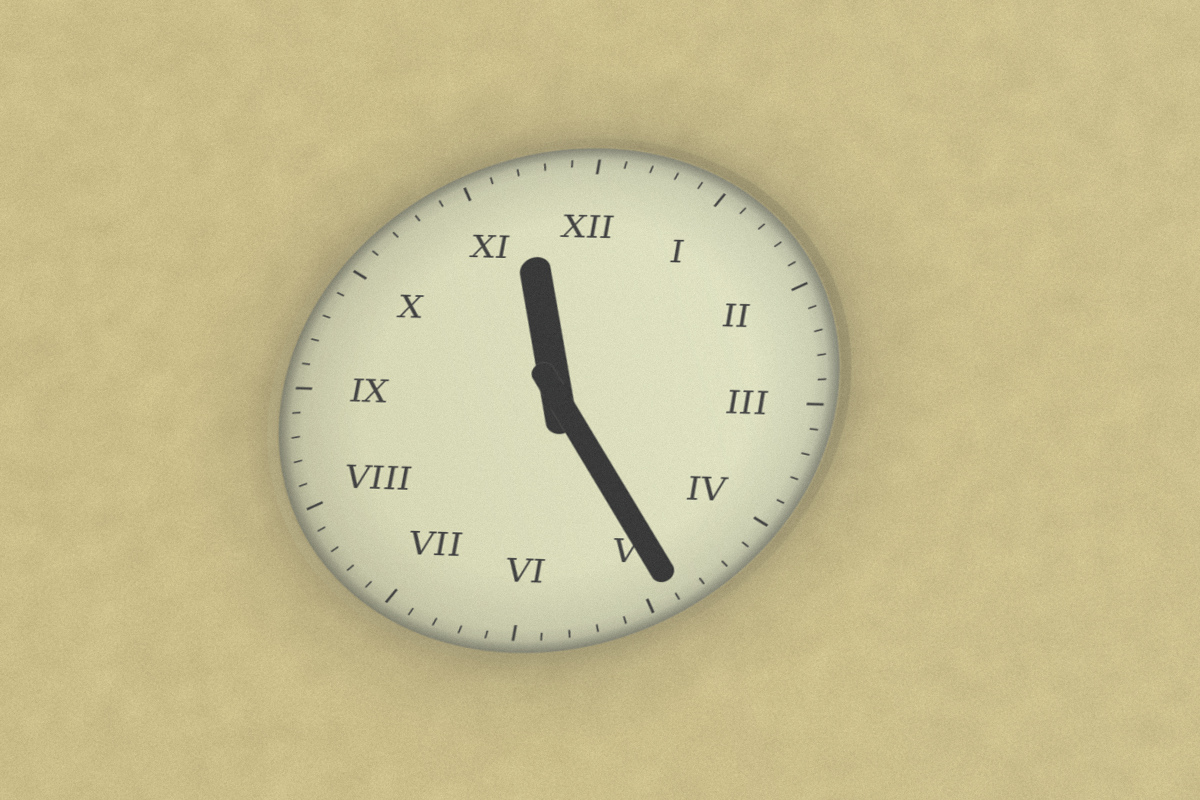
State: 11 h 24 min
